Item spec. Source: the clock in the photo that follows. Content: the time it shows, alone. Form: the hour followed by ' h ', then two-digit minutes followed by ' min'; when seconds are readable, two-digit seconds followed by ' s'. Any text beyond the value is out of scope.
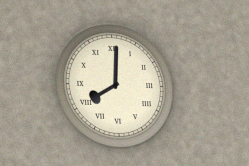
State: 8 h 01 min
